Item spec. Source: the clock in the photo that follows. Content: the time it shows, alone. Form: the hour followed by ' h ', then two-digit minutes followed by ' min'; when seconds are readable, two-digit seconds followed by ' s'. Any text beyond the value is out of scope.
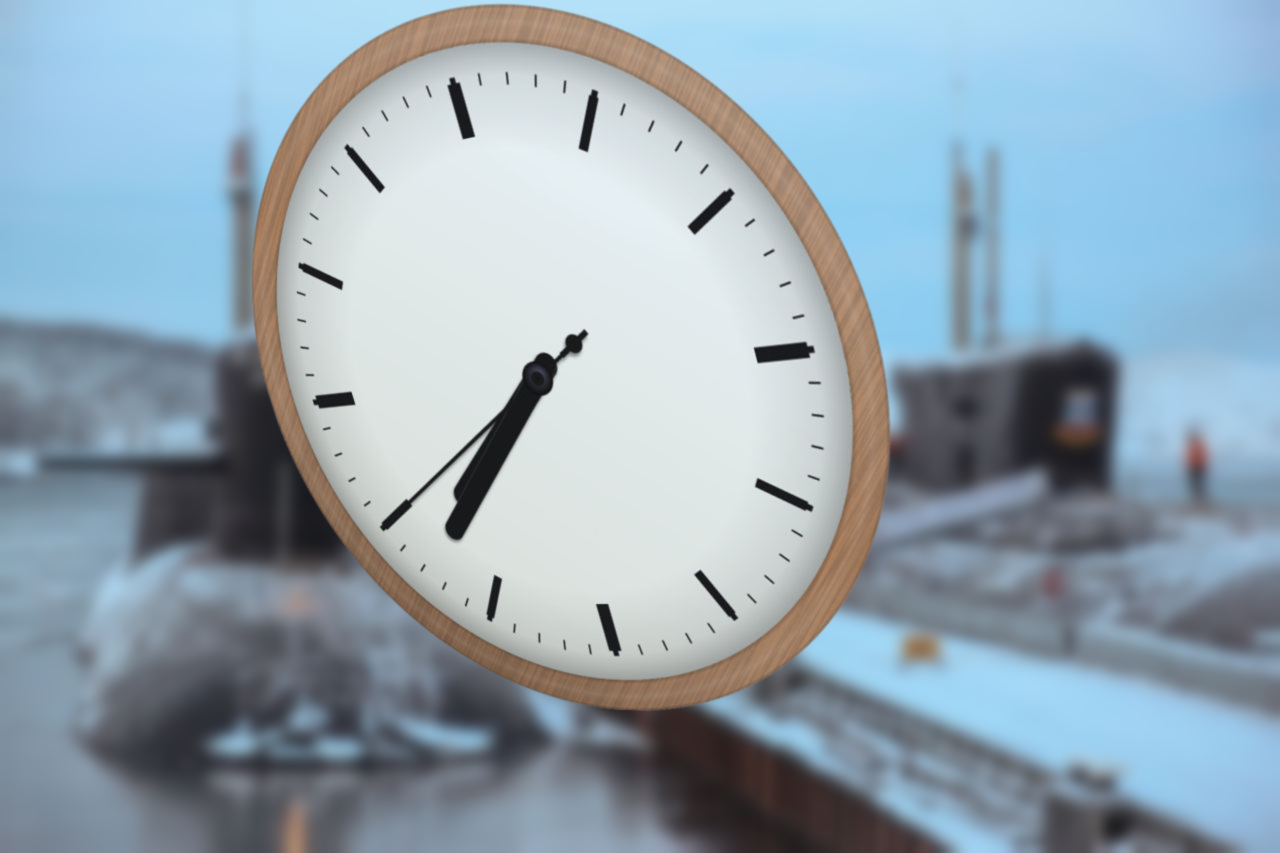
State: 7 h 37 min 40 s
